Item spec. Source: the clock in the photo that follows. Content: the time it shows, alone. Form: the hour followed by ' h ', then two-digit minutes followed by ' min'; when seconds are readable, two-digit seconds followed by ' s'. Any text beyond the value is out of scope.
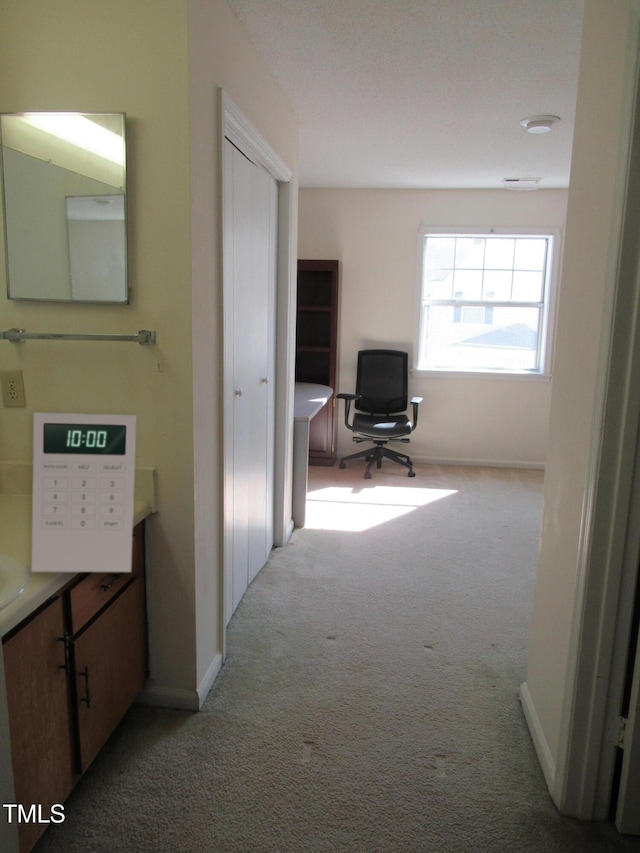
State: 10 h 00 min
